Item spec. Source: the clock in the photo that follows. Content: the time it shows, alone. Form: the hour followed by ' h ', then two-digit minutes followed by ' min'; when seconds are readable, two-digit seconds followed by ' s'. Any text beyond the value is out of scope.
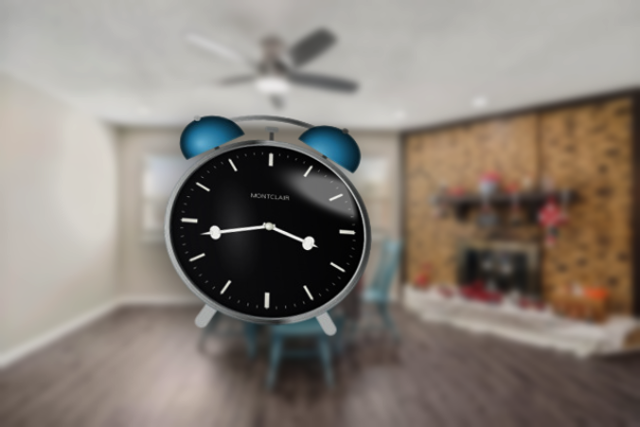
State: 3 h 43 min
